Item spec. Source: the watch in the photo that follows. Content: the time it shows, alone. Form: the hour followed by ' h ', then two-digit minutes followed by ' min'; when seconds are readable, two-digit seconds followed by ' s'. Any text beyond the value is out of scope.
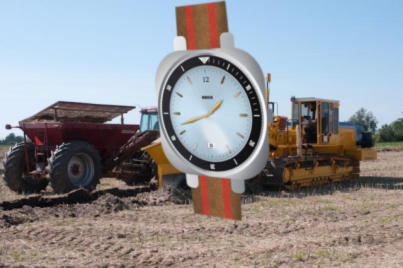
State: 1 h 42 min
